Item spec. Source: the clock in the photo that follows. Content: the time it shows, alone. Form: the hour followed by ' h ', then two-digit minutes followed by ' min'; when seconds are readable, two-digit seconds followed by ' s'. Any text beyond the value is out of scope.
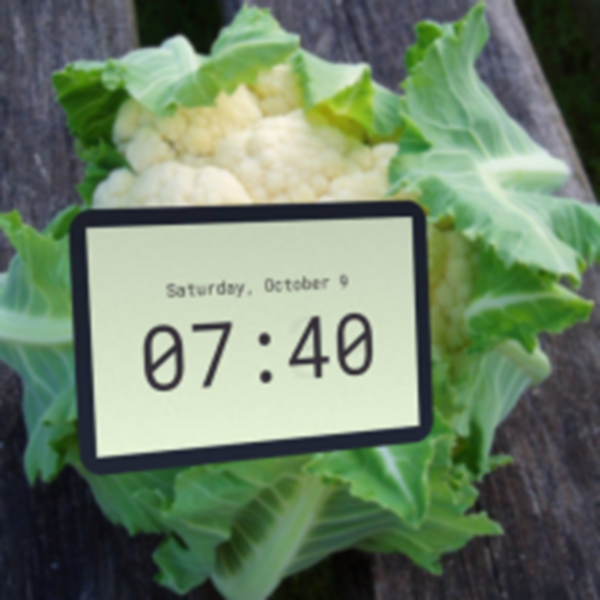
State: 7 h 40 min
